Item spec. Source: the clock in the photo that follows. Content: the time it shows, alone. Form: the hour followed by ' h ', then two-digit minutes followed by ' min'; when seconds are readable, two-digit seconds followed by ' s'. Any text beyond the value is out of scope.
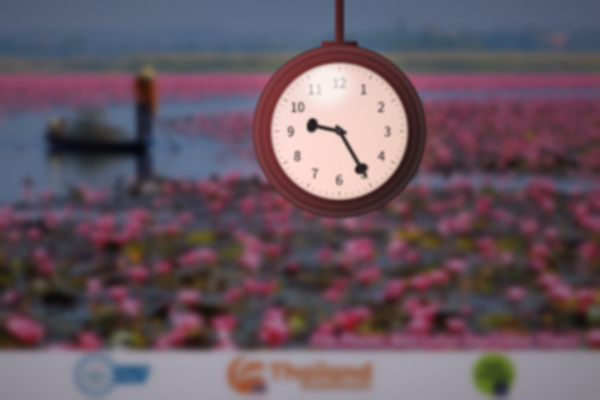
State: 9 h 25 min
